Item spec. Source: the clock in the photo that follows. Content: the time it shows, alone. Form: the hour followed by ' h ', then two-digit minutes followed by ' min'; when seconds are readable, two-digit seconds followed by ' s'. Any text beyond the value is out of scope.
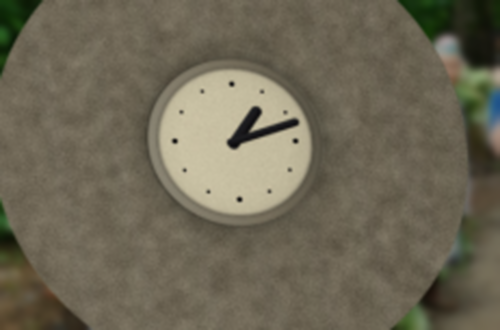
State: 1 h 12 min
